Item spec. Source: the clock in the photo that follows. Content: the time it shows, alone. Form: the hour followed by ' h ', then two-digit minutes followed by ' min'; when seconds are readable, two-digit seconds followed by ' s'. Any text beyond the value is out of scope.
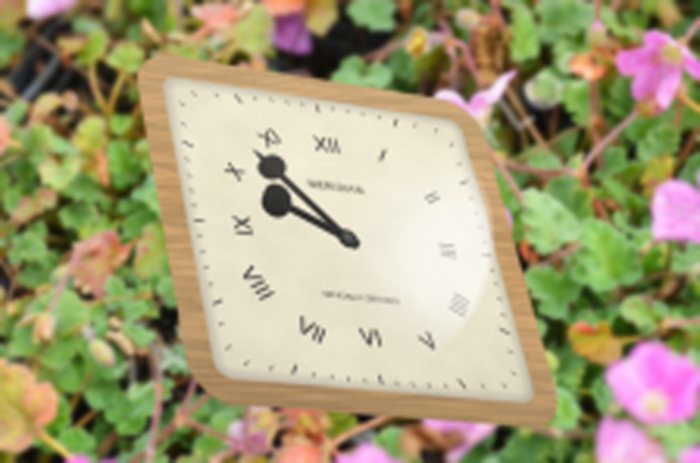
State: 9 h 53 min
